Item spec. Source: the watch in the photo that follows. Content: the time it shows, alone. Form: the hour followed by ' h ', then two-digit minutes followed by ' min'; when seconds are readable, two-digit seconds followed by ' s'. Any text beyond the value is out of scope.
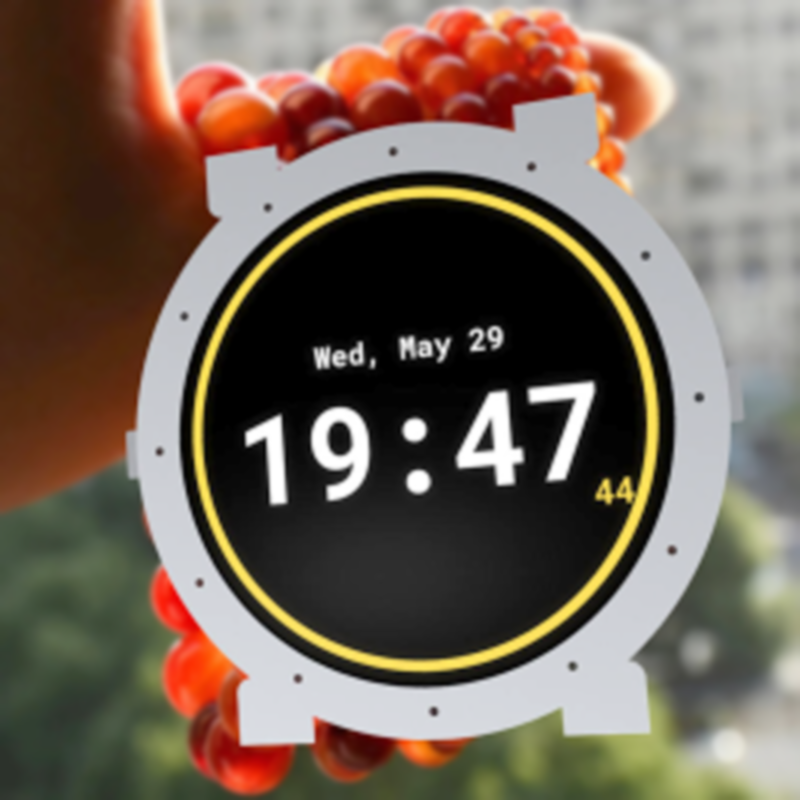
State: 19 h 47 min 44 s
